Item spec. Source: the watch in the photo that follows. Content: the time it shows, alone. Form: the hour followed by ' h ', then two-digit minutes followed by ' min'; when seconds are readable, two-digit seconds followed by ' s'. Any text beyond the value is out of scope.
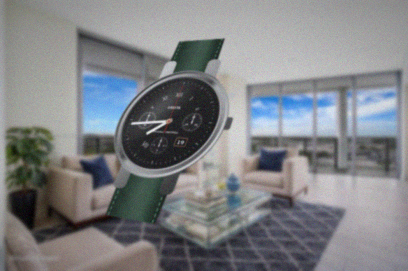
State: 7 h 44 min
